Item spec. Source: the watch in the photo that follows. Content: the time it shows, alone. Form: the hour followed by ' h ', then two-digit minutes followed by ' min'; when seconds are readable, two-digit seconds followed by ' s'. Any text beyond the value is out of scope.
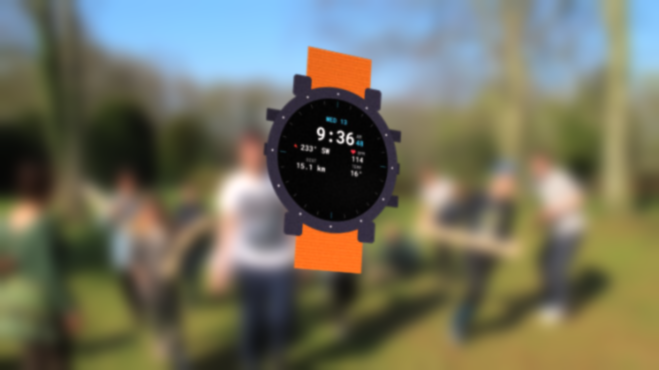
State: 9 h 36 min
